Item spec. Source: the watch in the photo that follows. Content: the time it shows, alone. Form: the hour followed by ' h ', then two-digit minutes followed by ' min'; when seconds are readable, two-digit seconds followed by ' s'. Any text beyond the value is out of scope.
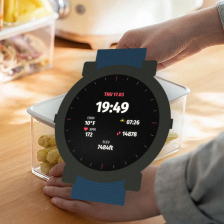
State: 19 h 49 min
